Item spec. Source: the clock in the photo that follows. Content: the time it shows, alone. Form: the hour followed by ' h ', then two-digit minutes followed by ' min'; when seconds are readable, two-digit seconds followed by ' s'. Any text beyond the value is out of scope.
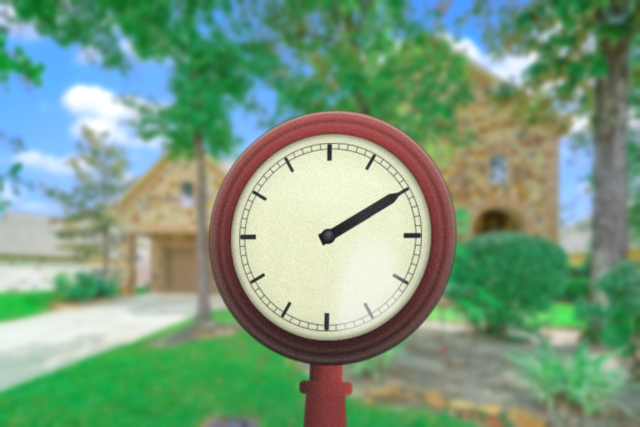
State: 2 h 10 min
